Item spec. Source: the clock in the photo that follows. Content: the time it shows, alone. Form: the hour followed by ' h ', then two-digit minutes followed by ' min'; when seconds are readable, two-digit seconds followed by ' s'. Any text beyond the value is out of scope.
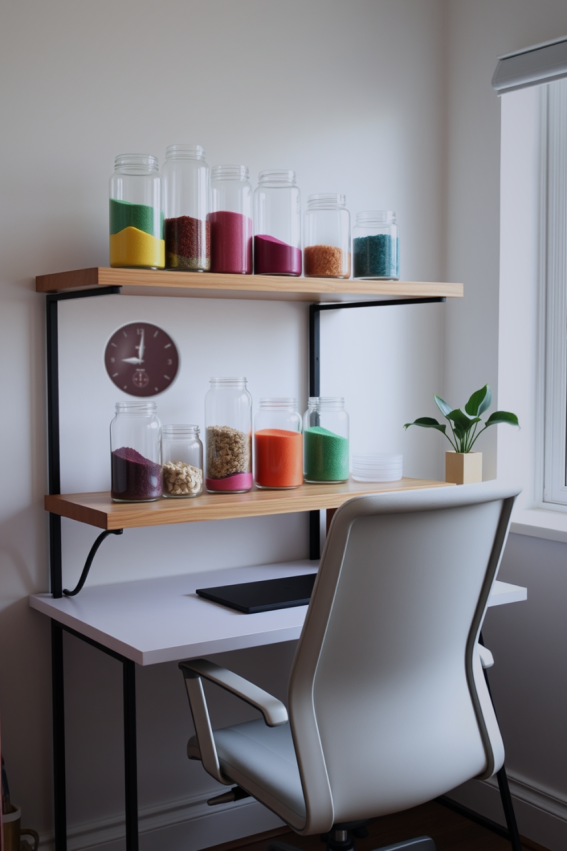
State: 9 h 01 min
